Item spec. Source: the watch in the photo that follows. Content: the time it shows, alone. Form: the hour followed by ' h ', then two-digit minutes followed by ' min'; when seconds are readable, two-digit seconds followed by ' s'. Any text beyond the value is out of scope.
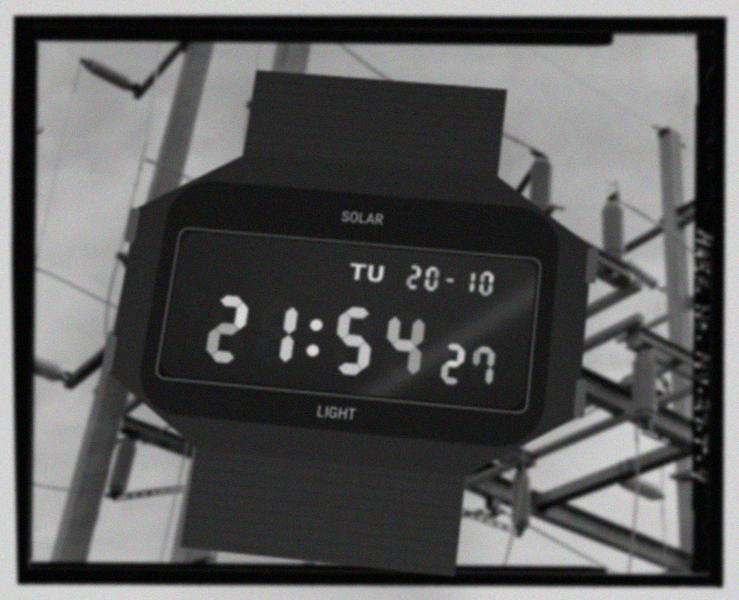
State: 21 h 54 min 27 s
